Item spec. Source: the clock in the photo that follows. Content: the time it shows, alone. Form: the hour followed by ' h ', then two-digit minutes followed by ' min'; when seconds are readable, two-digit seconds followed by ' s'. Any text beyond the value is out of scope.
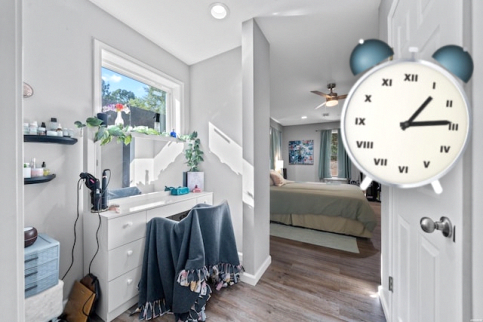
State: 1 h 14 min
